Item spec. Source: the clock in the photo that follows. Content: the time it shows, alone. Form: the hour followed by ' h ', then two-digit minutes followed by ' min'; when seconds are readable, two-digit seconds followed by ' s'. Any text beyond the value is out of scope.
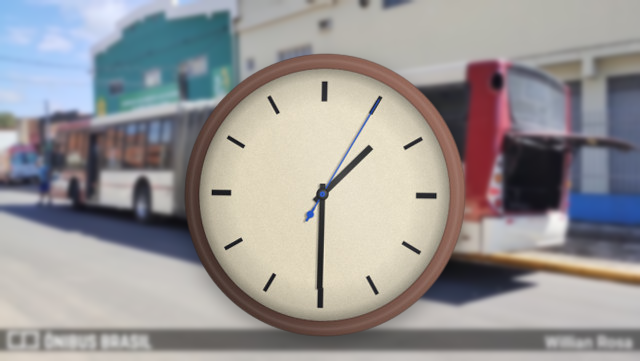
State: 1 h 30 min 05 s
